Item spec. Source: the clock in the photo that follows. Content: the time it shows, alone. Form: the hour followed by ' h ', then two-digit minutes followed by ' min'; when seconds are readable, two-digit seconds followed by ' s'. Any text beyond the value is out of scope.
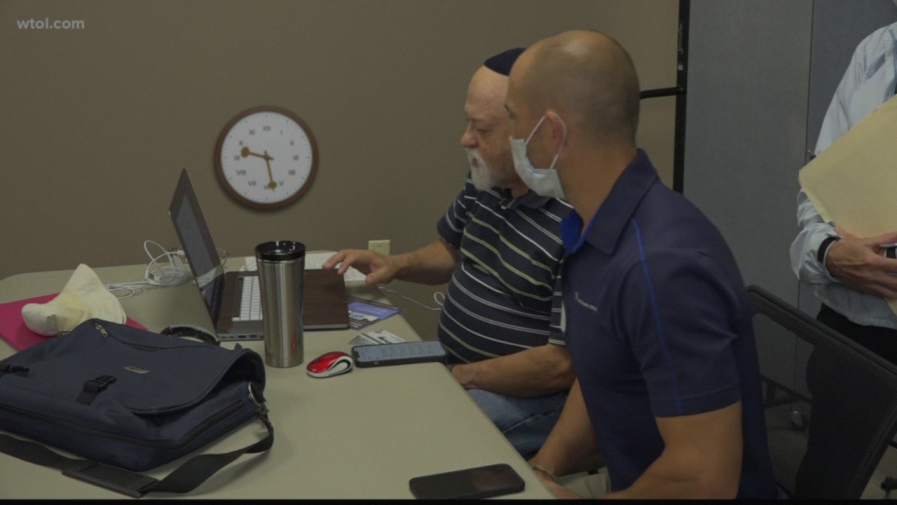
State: 9 h 28 min
